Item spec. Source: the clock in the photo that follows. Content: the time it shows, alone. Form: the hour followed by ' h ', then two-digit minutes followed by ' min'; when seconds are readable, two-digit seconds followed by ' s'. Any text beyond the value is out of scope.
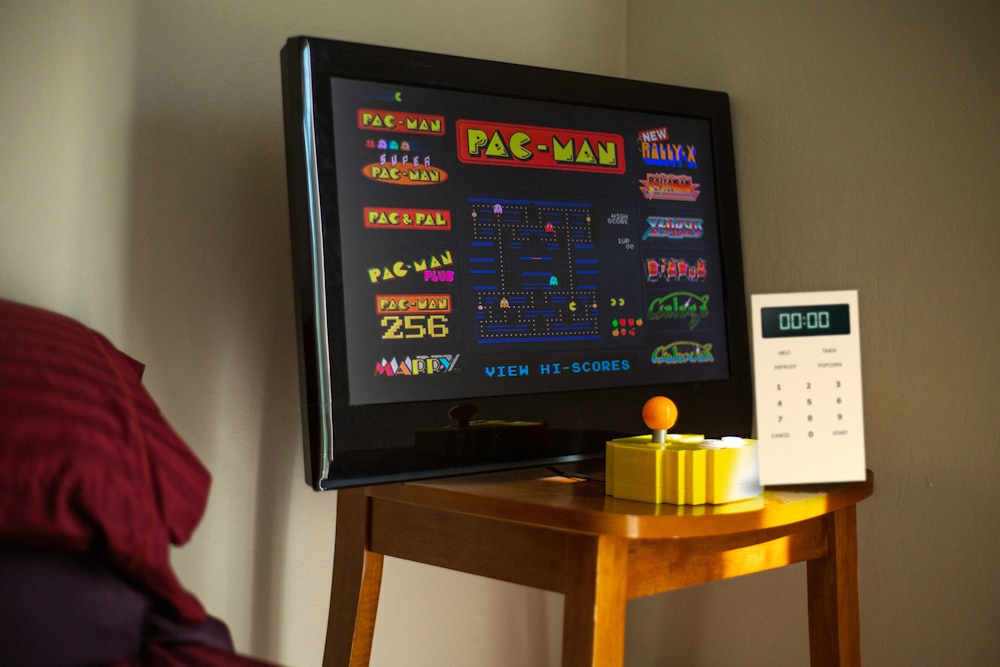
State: 0 h 00 min
